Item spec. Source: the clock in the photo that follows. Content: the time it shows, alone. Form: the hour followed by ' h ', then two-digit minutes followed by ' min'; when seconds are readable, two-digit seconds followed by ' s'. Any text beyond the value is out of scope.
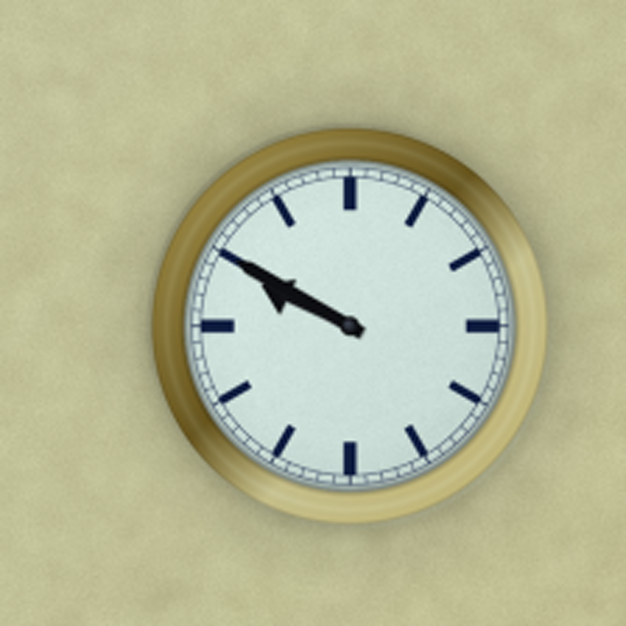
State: 9 h 50 min
